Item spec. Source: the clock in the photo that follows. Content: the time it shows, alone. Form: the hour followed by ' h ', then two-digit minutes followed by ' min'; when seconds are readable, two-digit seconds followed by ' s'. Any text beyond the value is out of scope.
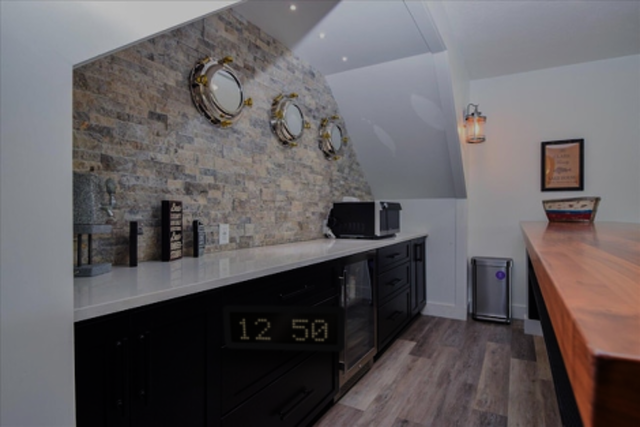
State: 12 h 50 min
